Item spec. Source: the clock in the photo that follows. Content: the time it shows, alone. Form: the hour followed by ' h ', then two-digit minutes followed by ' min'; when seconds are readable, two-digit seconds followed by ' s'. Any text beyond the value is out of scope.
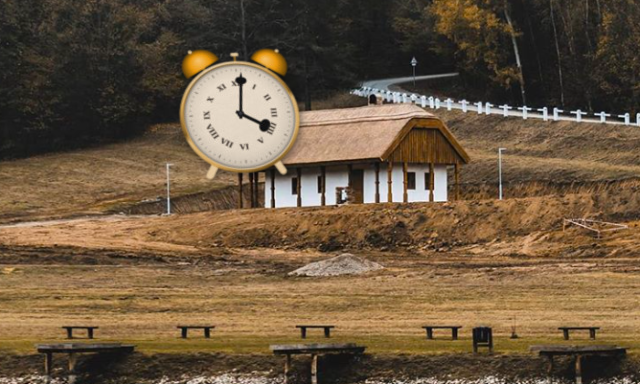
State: 4 h 01 min
